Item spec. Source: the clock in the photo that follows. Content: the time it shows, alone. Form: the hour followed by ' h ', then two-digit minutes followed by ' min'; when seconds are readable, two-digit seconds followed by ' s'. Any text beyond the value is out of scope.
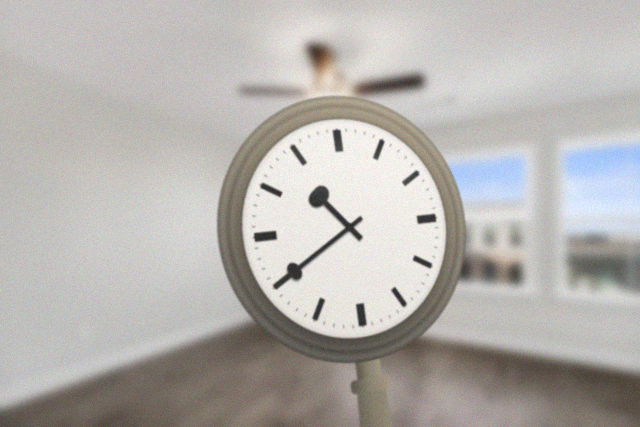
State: 10 h 40 min
